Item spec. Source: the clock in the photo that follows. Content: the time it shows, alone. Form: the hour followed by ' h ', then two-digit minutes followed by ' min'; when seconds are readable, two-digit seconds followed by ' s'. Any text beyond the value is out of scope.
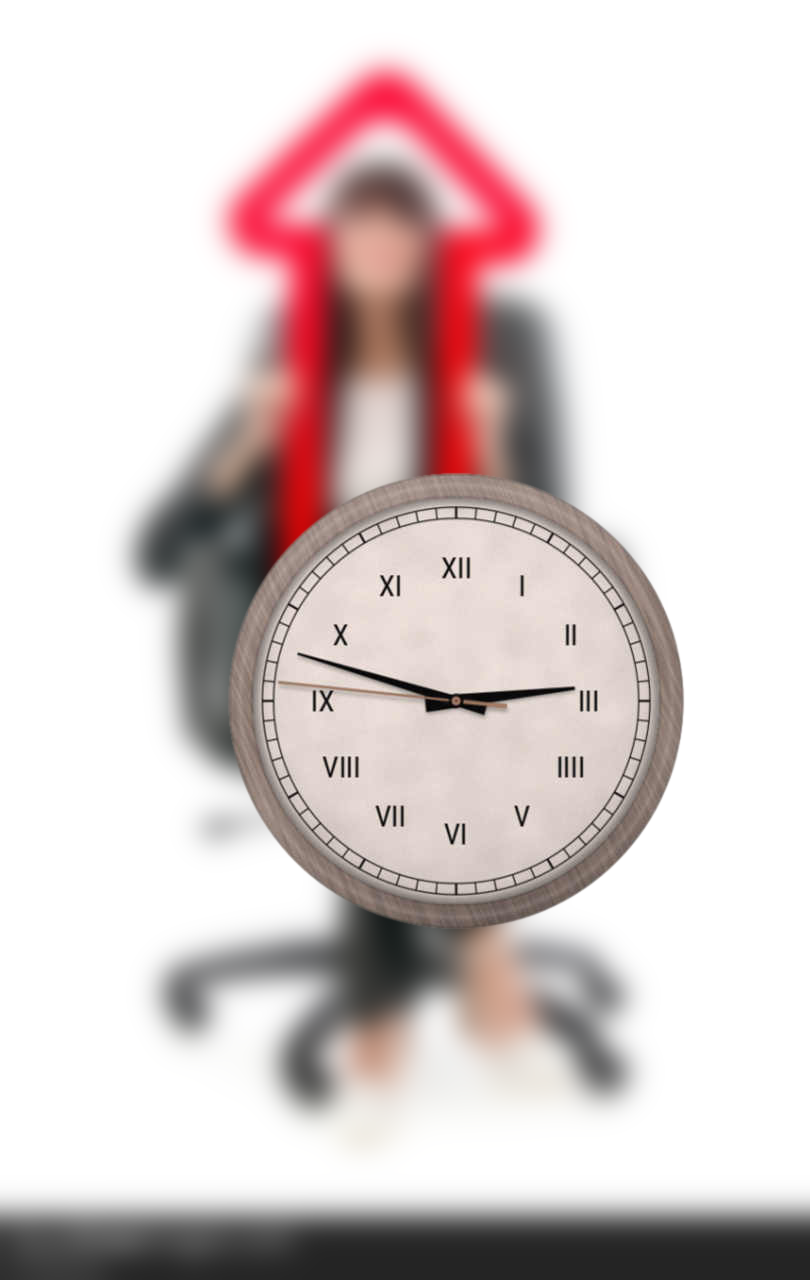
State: 2 h 47 min 46 s
